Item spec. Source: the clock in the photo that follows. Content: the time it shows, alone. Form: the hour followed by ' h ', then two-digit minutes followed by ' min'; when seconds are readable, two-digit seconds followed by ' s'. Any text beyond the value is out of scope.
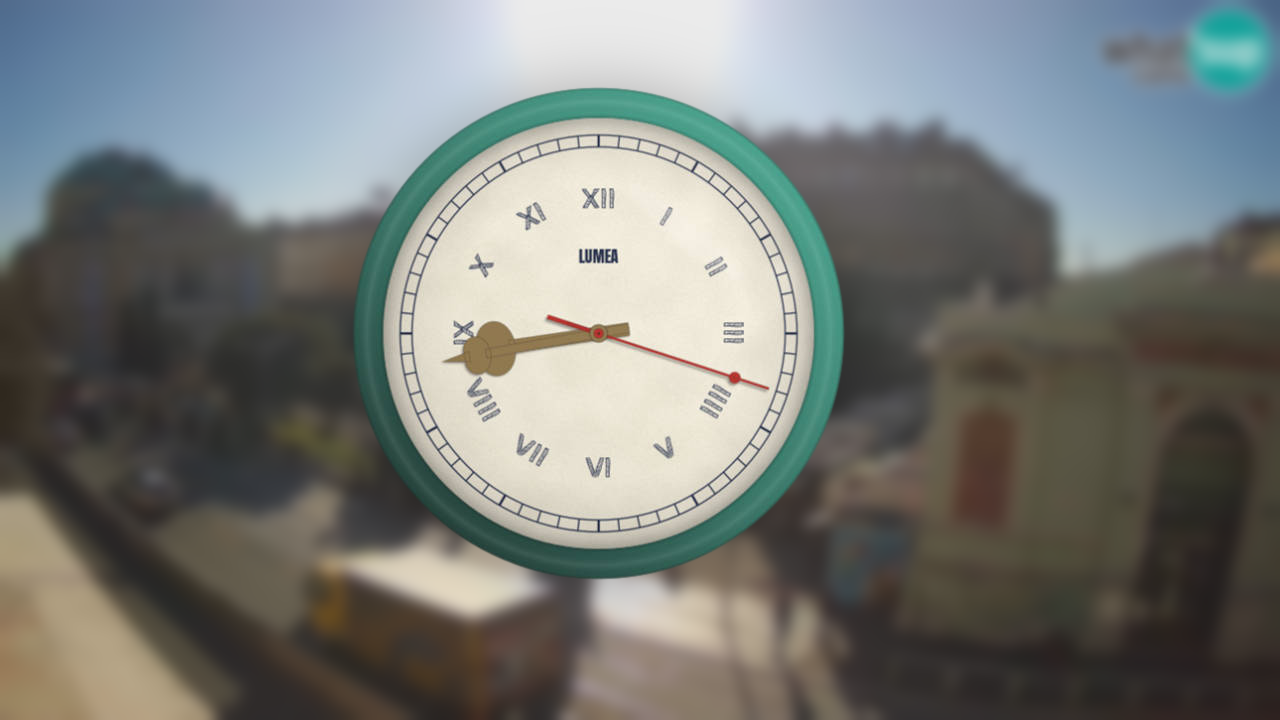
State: 8 h 43 min 18 s
